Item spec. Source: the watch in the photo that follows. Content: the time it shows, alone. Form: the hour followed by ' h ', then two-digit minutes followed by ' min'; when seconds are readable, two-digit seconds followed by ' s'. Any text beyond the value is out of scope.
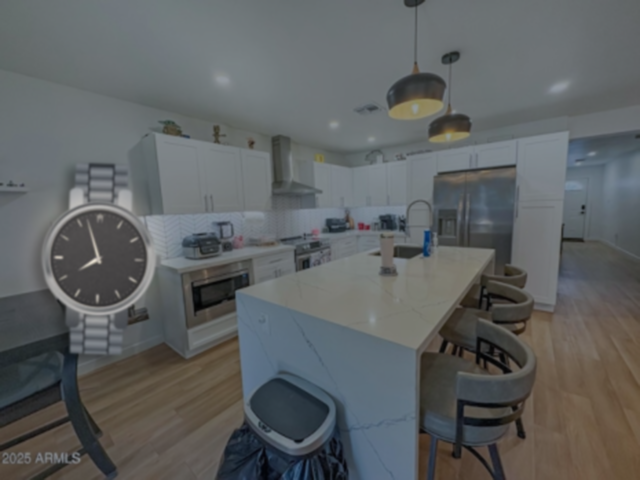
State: 7 h 57 min
